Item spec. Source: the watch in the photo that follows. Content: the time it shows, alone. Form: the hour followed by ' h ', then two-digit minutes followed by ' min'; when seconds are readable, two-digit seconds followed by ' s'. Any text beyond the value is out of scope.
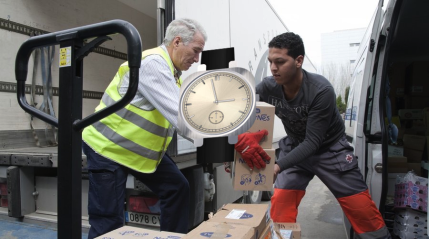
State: 2 h 58 min
